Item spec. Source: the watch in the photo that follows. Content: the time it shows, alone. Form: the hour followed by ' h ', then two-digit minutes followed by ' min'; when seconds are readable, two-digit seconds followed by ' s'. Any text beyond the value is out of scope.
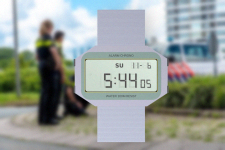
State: 5 h 44 min 05 s
